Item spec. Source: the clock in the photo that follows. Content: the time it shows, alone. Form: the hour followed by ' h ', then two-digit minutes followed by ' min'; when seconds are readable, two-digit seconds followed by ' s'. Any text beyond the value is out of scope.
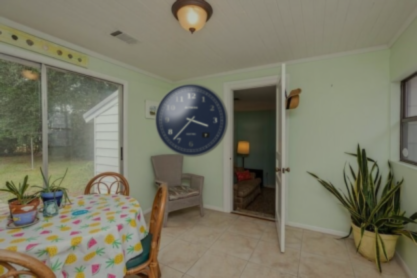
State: 3 h 37 min
